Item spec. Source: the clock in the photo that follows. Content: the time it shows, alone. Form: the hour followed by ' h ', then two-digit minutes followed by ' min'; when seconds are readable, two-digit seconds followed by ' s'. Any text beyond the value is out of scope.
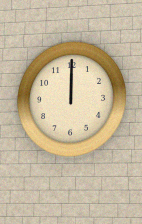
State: 12 h 00 min
